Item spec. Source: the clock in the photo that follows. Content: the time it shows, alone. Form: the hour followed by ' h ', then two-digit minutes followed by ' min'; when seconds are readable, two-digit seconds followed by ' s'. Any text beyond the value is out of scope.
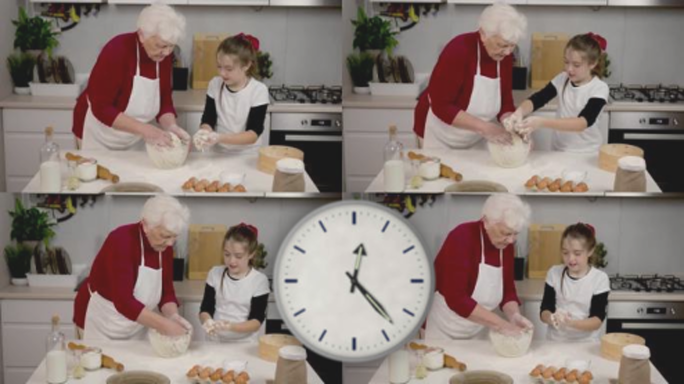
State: 12 h 23 min
